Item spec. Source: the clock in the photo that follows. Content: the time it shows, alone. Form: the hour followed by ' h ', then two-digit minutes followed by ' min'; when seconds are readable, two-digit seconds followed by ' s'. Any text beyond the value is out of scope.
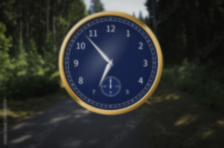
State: 6 h 53 min
